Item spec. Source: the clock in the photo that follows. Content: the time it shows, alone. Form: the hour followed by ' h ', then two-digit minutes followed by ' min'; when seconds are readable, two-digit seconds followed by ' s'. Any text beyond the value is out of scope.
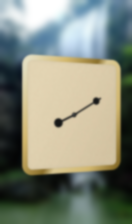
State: 8 h 10 min
